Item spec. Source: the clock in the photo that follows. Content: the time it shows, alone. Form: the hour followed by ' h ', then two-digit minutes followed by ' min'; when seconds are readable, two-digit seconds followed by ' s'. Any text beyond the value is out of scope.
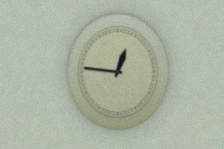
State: 12 h 46 min
